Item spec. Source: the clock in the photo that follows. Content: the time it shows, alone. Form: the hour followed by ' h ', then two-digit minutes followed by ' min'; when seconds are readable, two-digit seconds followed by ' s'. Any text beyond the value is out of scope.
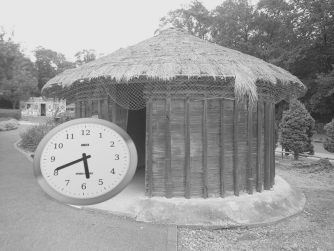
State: 5 h 41 min
